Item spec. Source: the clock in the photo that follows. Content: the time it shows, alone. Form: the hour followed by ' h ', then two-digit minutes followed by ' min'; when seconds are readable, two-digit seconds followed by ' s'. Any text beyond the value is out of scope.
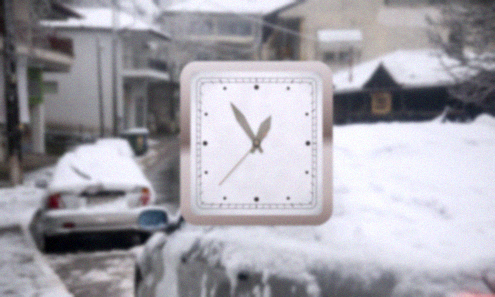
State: 12 h 54 min 37 s
